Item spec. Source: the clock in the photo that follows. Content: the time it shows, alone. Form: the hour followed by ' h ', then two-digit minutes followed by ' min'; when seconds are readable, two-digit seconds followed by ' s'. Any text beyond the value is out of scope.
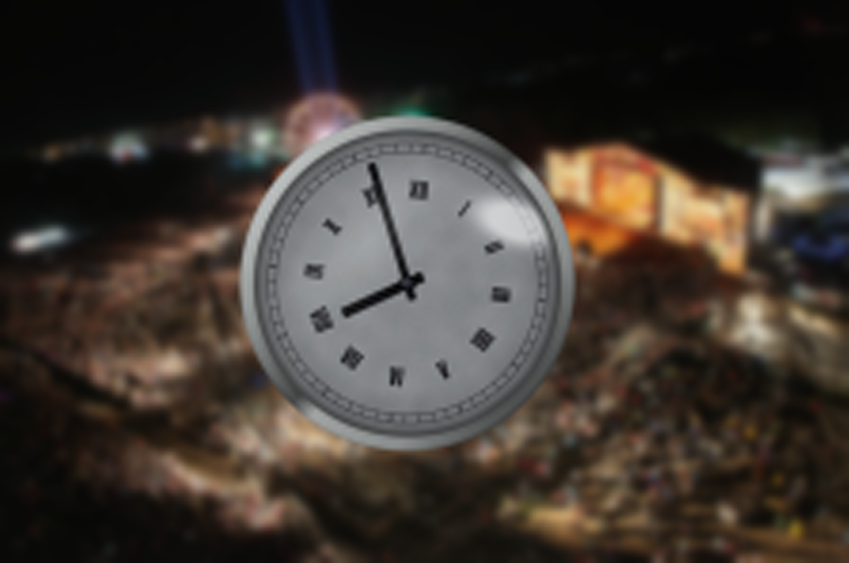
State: 7 h 56 min
